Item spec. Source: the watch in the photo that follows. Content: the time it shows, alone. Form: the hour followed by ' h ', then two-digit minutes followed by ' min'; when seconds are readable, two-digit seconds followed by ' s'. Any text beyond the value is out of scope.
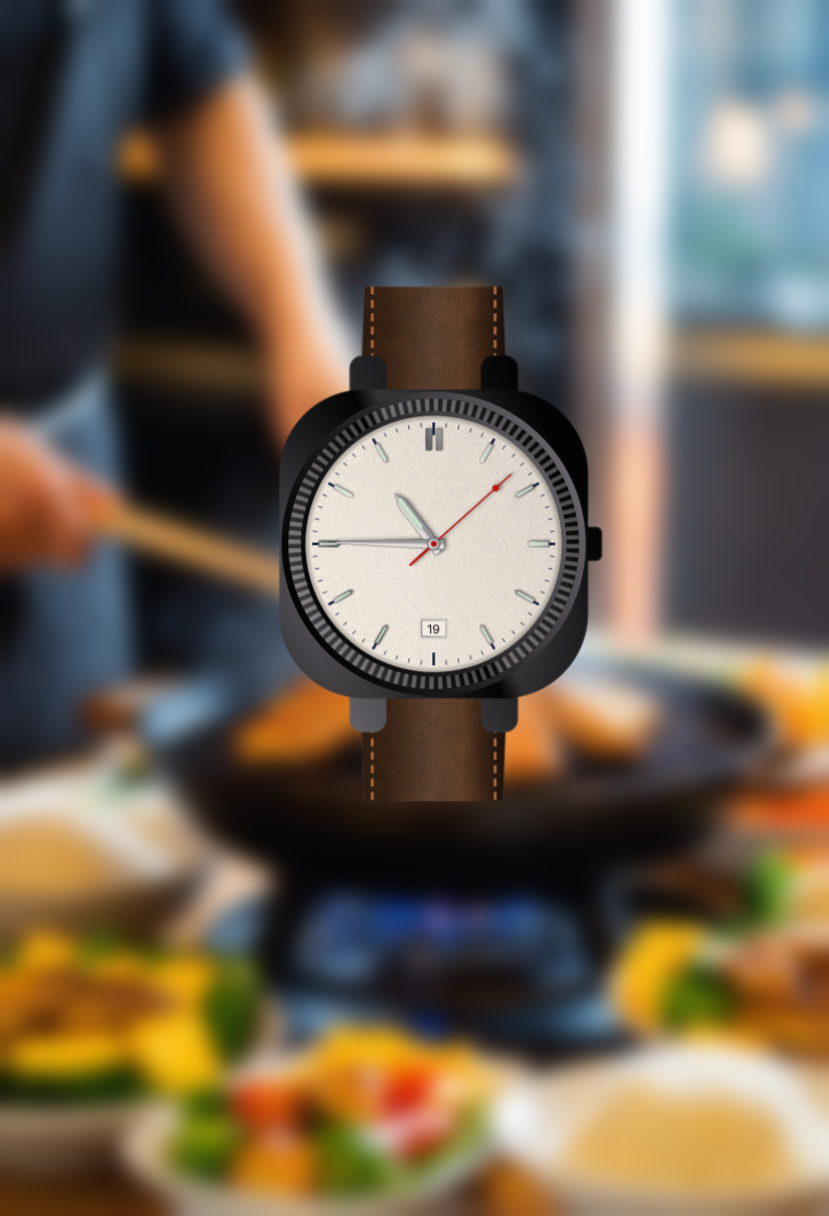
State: 10 h 45 min 08 s
